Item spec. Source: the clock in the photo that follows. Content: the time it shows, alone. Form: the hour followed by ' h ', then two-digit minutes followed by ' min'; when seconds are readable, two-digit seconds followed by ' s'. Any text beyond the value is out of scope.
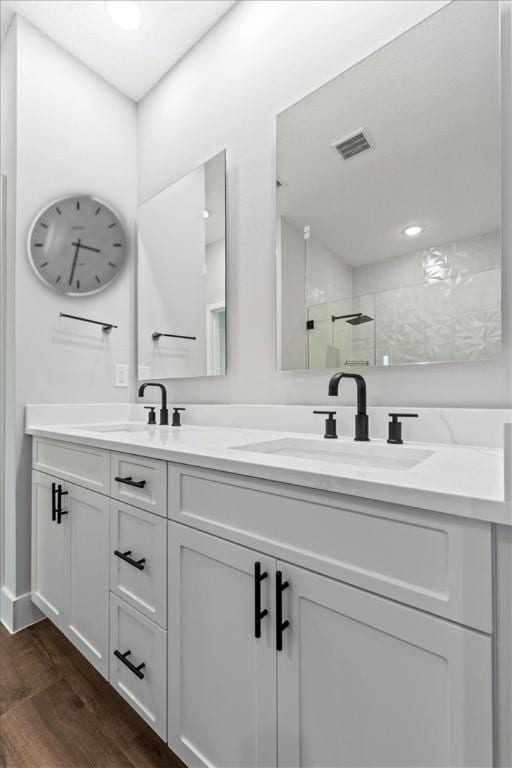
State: 3 h 32 min
